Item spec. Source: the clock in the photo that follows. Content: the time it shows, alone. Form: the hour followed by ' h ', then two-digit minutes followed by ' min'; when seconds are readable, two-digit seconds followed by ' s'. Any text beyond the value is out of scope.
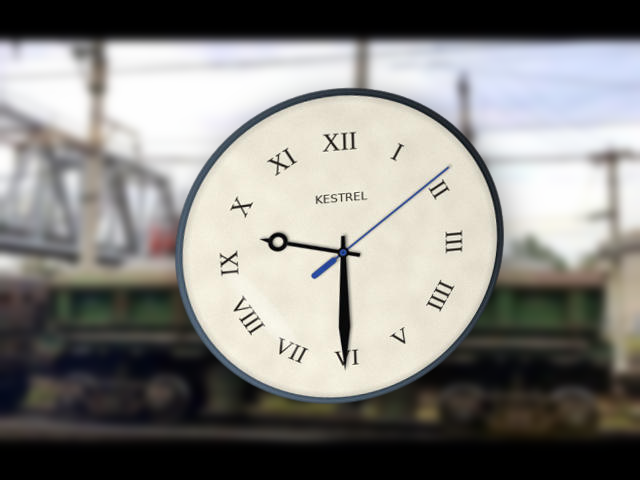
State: 9 h 30 min 09 s
